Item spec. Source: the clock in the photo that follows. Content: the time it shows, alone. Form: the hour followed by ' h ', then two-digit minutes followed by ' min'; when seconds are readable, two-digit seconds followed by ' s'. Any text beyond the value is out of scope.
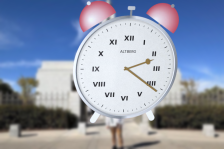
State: 2 h 21 min
